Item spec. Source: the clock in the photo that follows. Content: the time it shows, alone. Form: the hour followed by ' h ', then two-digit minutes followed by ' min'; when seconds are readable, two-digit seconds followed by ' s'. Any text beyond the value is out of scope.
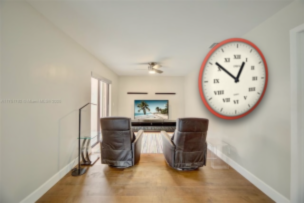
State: 12 h 51 min
